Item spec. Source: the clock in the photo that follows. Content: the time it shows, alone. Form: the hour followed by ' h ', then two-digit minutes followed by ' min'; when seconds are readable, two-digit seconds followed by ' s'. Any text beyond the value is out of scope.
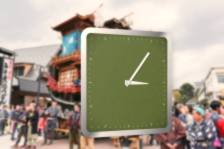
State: 3 h 06 min
